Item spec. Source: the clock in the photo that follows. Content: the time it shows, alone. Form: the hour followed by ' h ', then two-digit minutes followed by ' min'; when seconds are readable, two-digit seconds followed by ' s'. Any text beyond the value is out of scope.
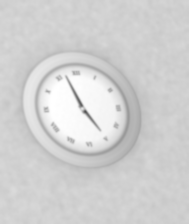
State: 4 h 57 min
